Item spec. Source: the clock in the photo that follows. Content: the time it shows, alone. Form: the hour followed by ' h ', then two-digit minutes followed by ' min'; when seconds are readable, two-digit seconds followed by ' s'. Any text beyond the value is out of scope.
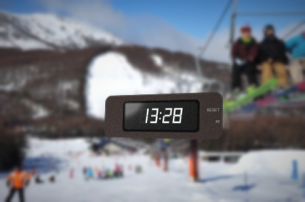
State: 13 h 28 min
